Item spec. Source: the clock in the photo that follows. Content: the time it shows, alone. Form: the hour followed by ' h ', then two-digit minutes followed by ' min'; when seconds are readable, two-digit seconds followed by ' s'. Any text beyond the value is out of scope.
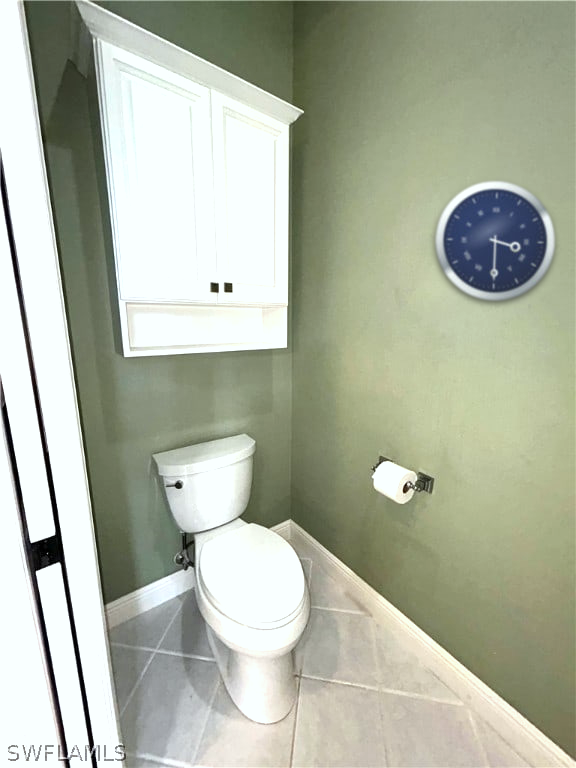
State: 3 h 30 min
